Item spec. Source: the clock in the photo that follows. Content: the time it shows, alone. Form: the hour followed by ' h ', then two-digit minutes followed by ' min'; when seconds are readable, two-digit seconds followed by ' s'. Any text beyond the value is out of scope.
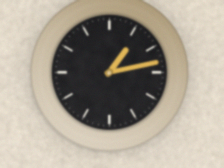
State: 1 h 13 min
